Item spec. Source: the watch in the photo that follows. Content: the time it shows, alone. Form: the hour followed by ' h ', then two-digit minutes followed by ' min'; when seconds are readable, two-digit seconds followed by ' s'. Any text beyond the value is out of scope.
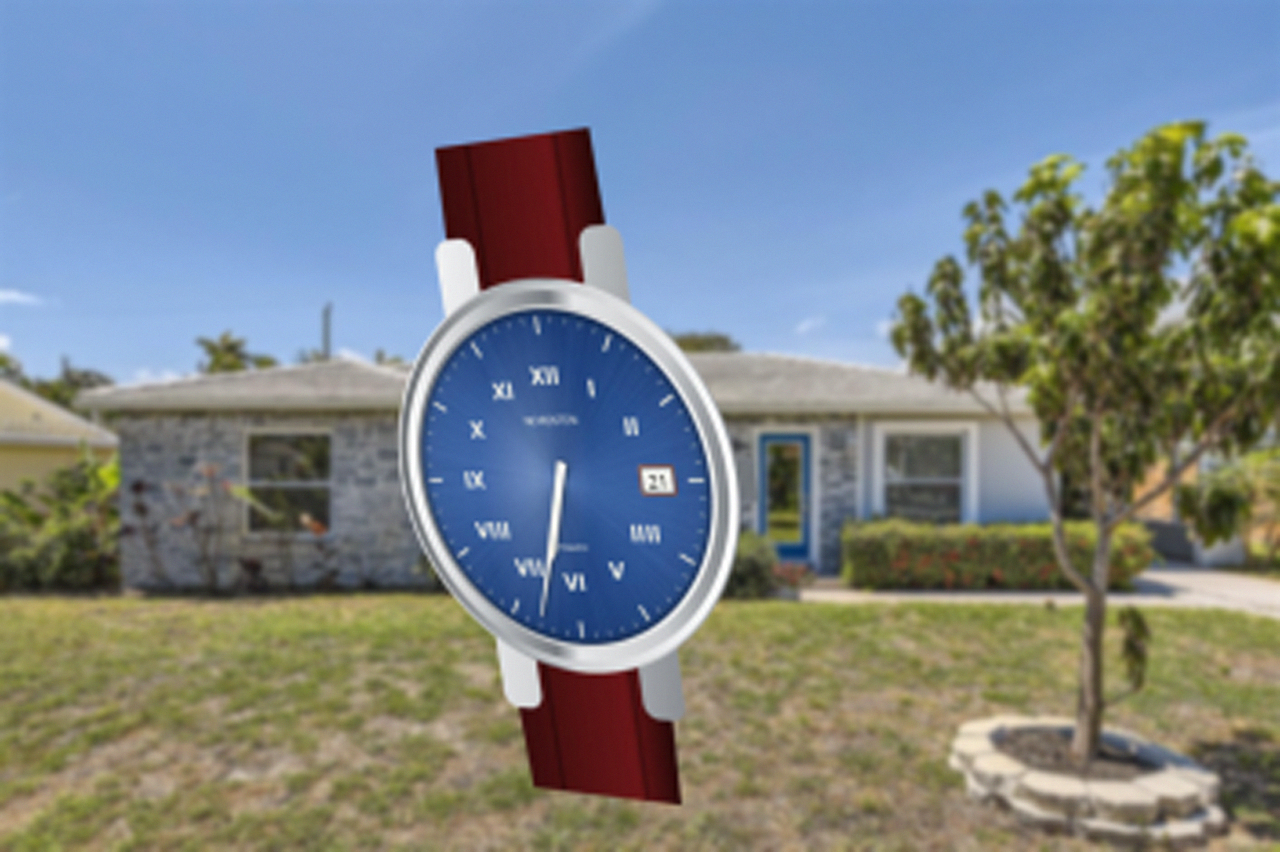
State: 6 h 33 min
